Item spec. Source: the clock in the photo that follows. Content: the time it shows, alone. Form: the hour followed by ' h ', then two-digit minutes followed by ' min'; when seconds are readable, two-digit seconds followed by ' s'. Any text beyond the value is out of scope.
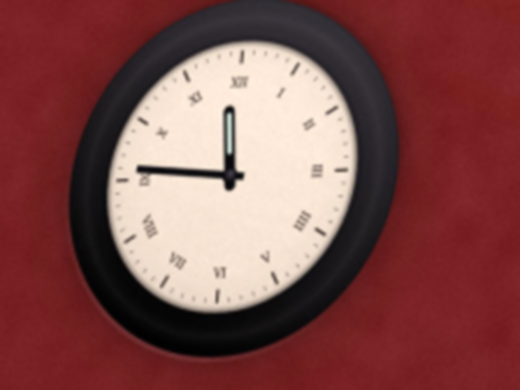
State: 11 h 46 min
